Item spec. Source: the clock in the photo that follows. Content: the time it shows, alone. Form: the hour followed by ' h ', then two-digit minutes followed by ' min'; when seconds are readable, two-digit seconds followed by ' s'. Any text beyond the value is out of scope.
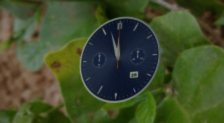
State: 11 h 57 min
